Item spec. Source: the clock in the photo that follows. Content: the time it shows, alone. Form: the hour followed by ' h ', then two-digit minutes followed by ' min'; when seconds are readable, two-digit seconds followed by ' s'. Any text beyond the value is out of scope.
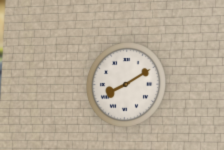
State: 8 h 10 min
